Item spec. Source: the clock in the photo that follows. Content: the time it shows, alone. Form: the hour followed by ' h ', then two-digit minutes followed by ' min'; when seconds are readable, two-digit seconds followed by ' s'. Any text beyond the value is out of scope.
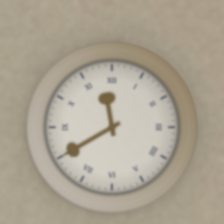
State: 11 h 40 min
